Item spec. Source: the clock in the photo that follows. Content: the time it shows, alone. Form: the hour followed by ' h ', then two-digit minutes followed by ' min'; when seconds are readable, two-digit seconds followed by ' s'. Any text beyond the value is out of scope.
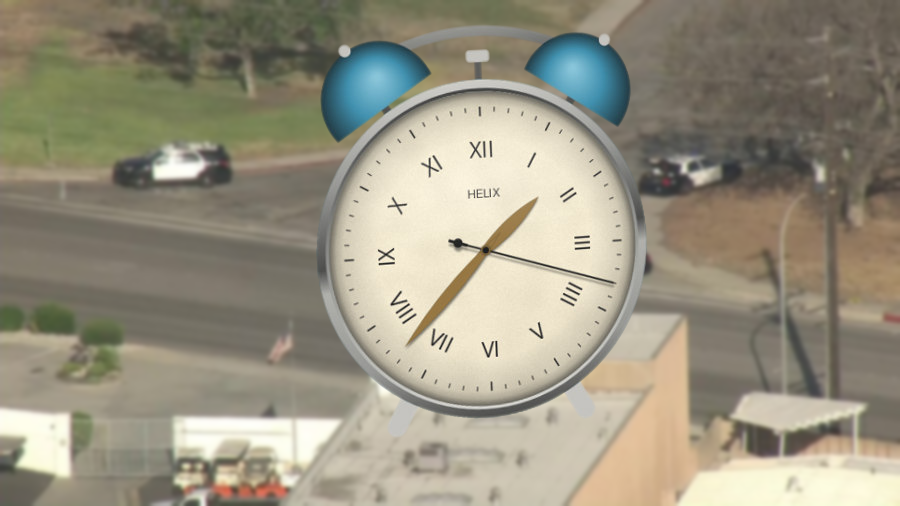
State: 1 h 37 min 18 s
